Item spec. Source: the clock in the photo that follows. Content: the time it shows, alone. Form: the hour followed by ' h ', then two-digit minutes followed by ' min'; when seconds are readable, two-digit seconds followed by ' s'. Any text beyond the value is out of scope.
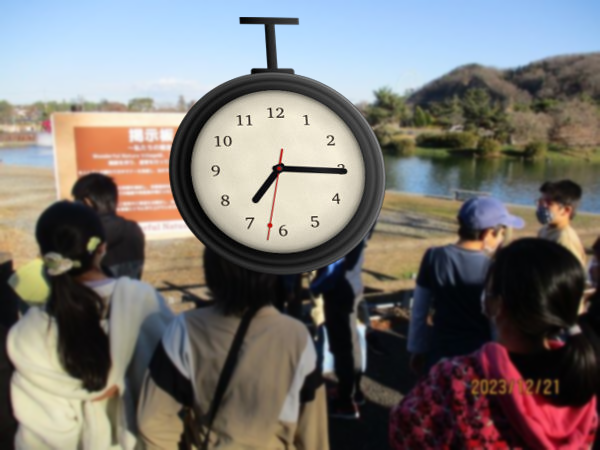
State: 7 h 15 min 32 s
